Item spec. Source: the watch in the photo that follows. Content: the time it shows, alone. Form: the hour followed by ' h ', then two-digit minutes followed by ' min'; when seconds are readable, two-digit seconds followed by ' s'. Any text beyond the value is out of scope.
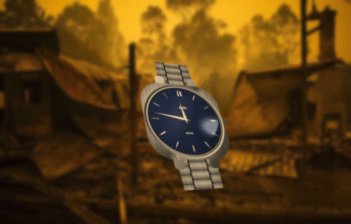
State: 11 h 47 min
